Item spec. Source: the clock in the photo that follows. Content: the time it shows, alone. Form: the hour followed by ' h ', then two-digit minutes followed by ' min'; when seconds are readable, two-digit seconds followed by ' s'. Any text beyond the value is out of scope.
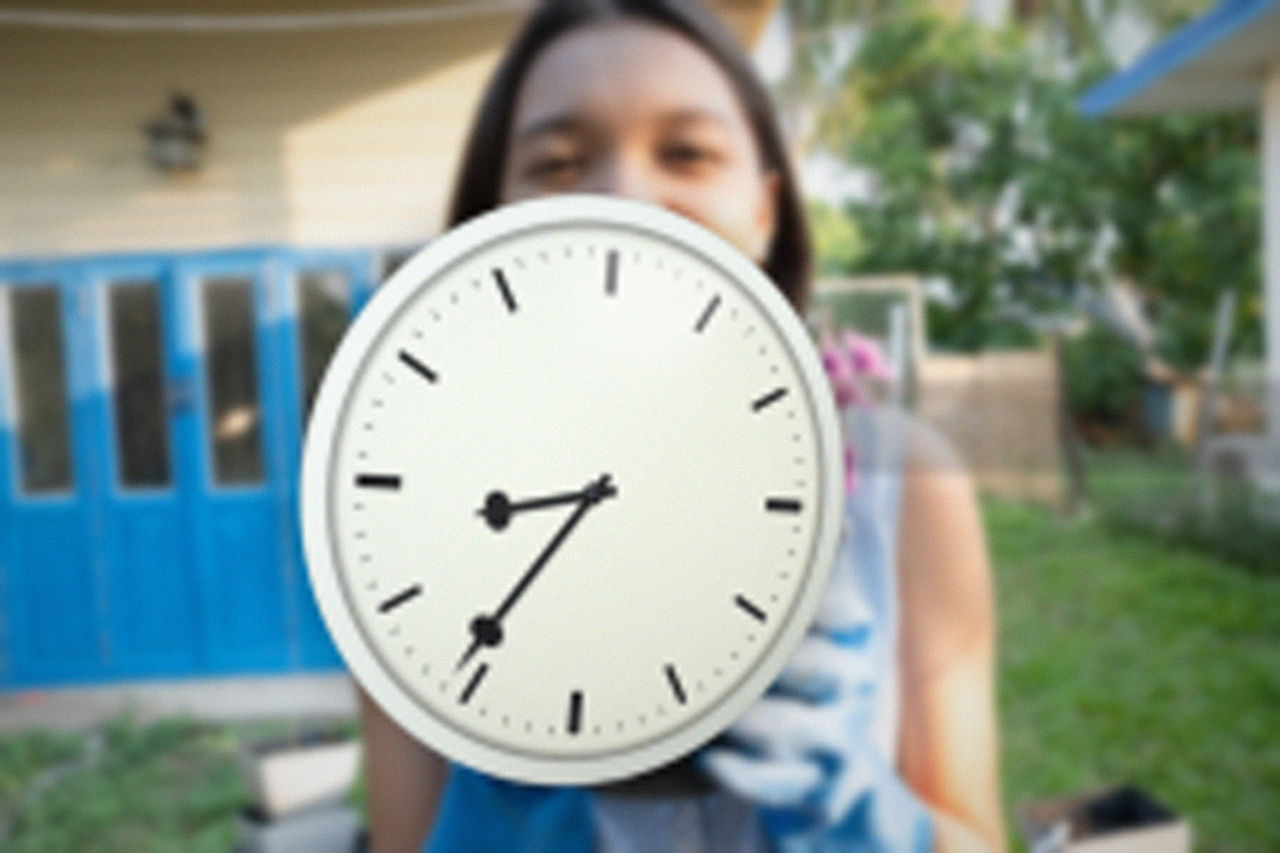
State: 8 h 36 min
